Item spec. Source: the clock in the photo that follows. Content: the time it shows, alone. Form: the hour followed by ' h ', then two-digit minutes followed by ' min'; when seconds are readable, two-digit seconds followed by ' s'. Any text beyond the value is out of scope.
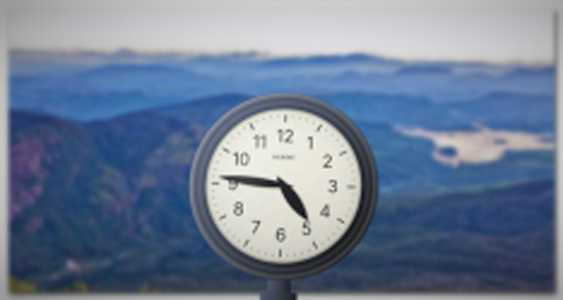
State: 4 h 46 min
